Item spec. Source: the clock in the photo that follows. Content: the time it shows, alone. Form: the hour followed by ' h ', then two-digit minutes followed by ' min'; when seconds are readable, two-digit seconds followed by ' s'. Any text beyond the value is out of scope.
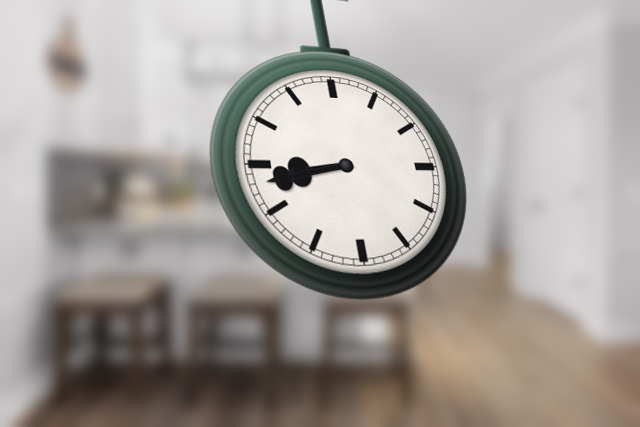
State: 8 h 43 min
